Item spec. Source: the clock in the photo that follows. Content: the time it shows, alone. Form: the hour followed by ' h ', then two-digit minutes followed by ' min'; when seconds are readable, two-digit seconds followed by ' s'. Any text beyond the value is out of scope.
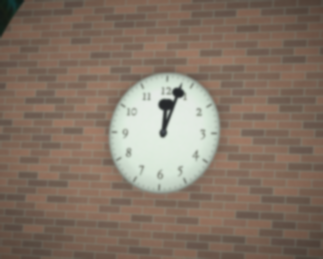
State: 12 h 03 min
